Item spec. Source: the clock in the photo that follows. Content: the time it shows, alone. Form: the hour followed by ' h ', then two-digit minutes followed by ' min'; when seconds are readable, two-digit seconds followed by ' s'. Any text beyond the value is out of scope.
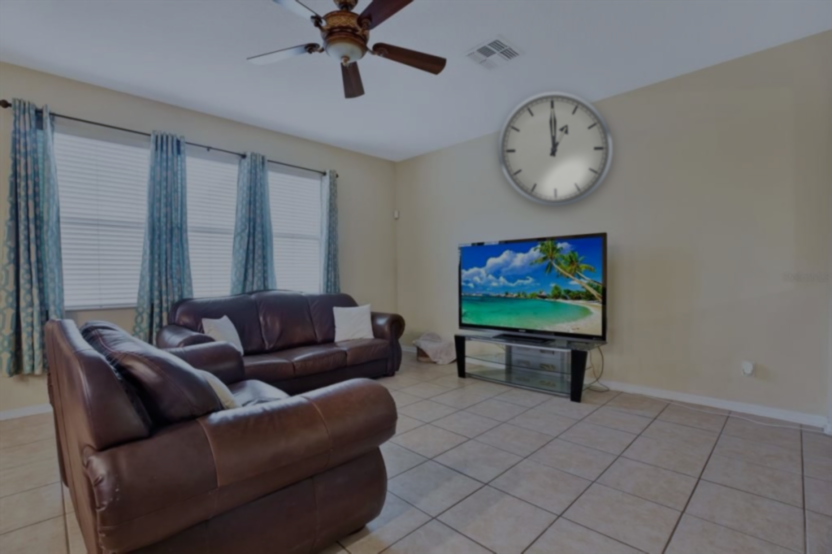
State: 1 h 00 min
